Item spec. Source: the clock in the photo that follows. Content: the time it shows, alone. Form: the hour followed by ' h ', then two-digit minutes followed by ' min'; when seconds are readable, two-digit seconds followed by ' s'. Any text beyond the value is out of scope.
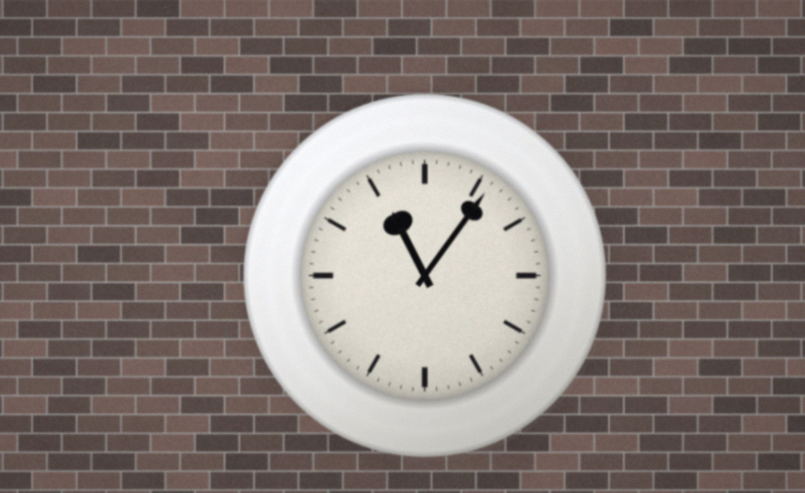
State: 11 h 06 min
